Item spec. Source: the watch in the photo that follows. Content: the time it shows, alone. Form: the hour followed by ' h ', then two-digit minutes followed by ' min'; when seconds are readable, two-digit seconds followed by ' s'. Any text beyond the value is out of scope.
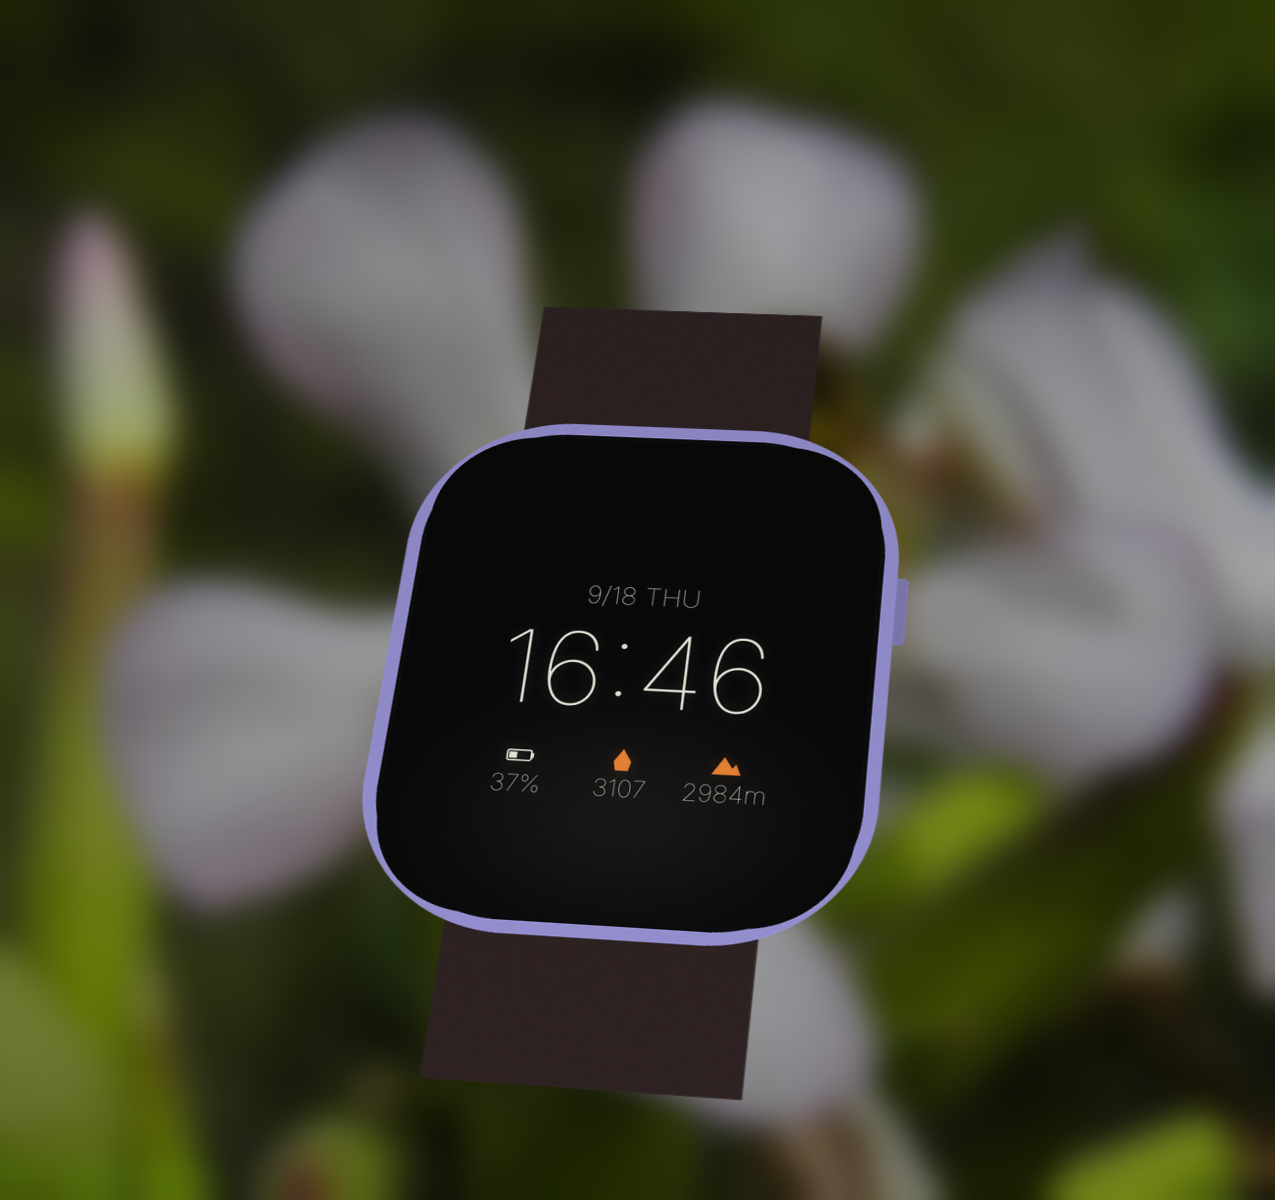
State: 16 h 46 min
